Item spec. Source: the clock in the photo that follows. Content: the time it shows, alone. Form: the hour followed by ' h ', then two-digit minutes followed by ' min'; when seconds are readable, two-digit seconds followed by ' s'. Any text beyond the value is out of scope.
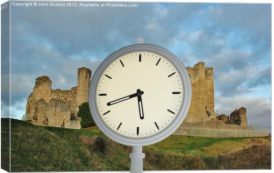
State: 5 h 42 min
